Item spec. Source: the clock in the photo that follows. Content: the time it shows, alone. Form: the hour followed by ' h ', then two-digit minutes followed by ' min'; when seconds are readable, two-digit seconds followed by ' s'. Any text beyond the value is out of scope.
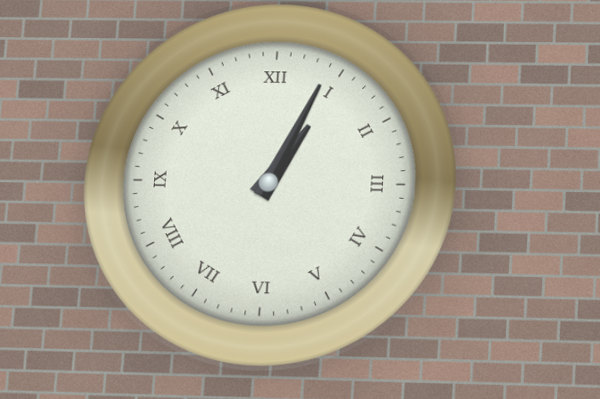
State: 1 h 04 min
